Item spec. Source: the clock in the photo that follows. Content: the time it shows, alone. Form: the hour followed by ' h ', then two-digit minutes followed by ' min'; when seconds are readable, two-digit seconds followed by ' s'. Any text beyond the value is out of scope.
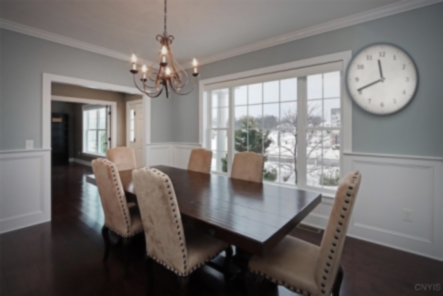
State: 11 h 41 min
